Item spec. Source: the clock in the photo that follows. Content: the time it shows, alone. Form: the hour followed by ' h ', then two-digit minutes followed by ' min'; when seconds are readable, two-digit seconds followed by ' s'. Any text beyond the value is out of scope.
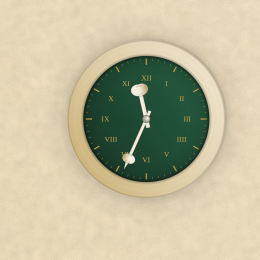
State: 11 h 34 min
